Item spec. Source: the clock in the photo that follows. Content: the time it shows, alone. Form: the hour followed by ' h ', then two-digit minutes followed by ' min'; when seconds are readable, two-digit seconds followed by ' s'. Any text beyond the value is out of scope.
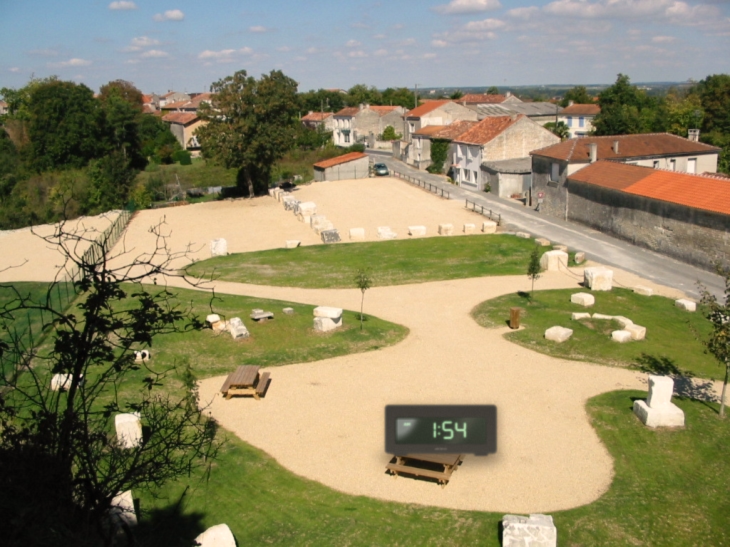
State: 1 h 54 min
